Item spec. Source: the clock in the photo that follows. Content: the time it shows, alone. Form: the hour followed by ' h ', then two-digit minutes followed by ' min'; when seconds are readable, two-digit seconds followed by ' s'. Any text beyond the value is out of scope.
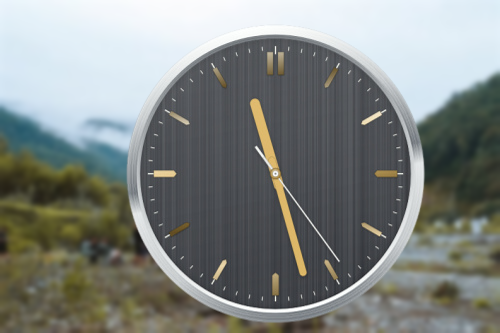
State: 11 h 27 min 24 s
